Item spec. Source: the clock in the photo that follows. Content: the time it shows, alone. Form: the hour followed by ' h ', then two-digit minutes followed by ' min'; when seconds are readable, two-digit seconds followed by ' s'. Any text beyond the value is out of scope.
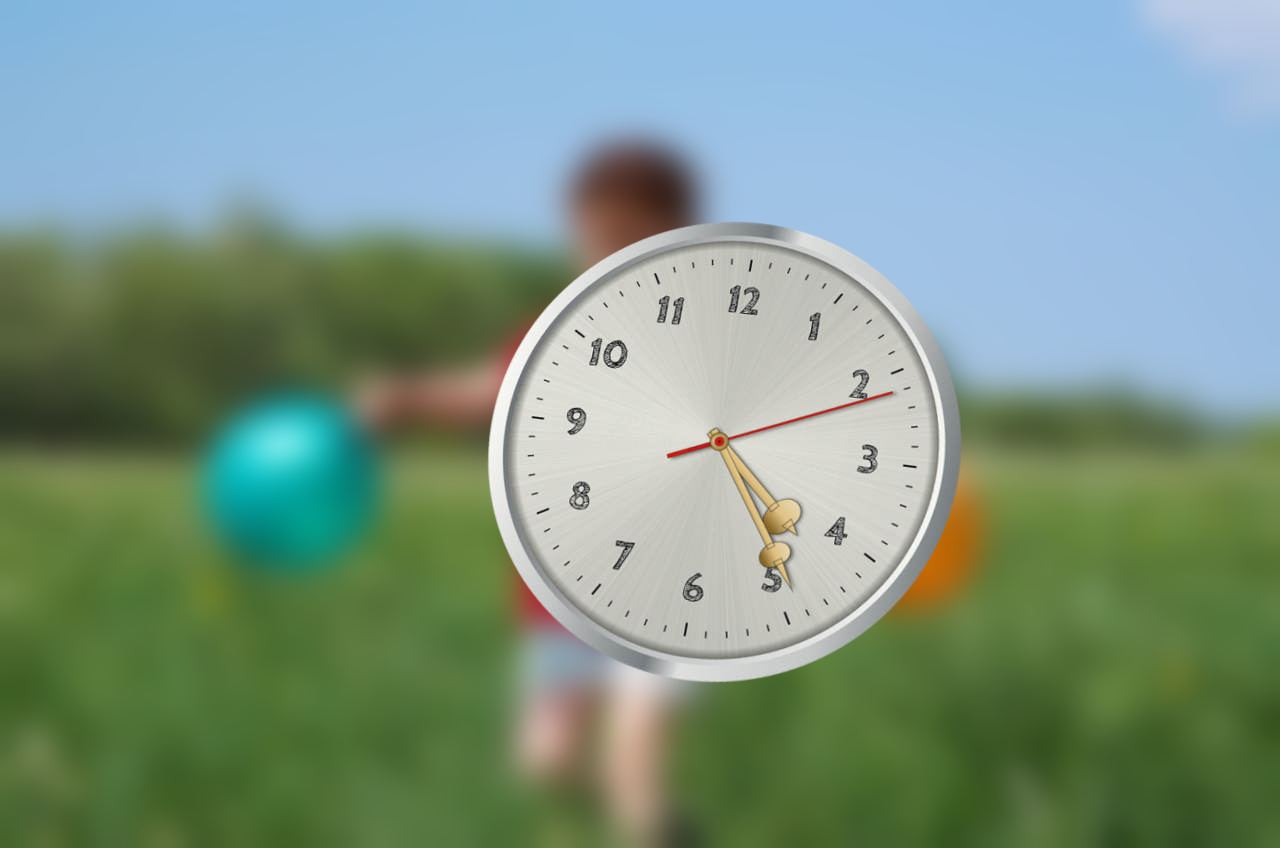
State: 4 h 24 min 11 s
